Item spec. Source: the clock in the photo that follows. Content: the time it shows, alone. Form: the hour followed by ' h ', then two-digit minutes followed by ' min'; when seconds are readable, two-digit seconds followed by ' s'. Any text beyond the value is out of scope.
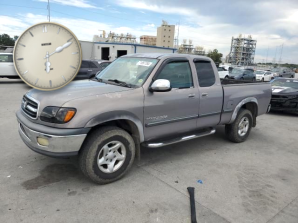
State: 6 h 11 min
